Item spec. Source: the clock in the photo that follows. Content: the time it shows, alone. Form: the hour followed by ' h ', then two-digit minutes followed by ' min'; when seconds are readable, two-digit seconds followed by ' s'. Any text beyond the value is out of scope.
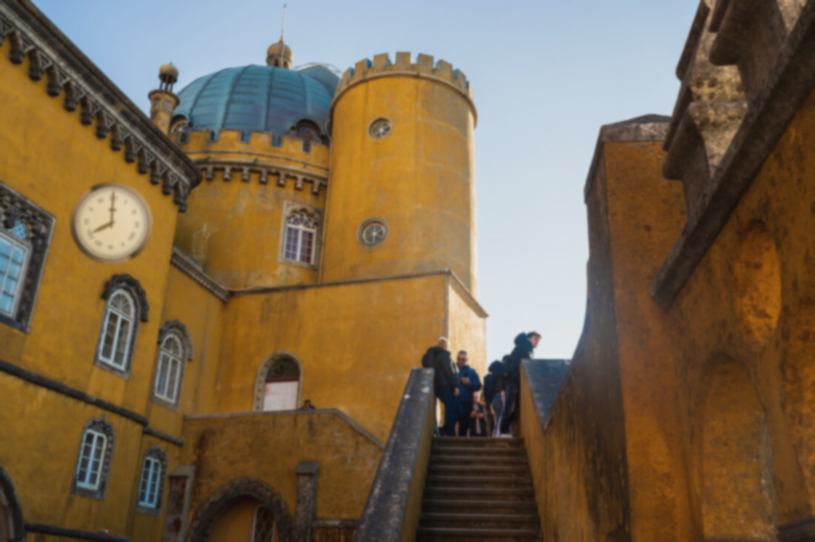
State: 8 h 00 min
